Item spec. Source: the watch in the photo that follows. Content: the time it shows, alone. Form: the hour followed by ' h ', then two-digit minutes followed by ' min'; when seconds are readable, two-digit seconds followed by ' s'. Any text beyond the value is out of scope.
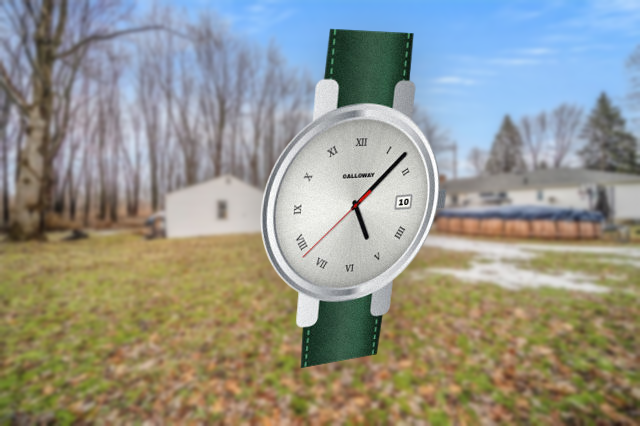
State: 5 h 07 min 38 s
